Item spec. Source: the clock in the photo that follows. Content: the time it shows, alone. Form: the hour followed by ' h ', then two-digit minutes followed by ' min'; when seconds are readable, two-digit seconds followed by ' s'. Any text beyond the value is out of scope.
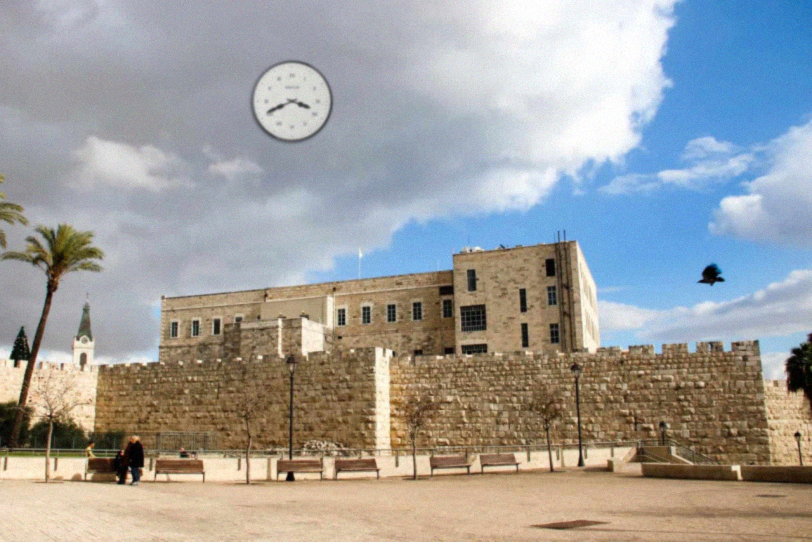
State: 3 h 41 min
